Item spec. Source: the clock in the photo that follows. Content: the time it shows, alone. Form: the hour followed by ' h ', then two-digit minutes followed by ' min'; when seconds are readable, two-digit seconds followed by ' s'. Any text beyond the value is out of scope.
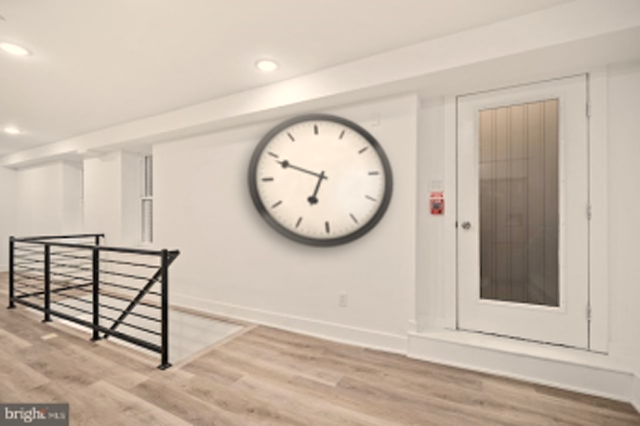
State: 6 h 49 min
